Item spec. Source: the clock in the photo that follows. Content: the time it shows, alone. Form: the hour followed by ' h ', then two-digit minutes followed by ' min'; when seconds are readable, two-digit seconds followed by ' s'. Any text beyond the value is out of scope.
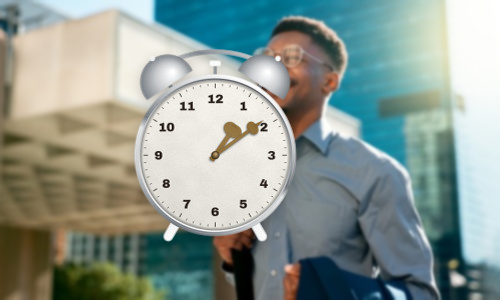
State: 1 h 09 min
